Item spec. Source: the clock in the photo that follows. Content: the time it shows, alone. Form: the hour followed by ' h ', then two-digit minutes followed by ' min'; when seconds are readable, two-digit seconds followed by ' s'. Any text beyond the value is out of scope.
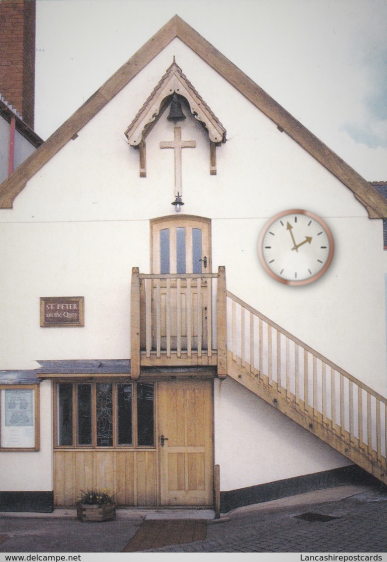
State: 1 h 57 min
